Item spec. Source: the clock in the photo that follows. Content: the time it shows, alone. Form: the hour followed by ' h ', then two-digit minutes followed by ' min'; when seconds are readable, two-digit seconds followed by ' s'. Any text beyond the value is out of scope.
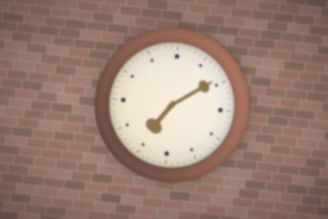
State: 7 h 09 min
